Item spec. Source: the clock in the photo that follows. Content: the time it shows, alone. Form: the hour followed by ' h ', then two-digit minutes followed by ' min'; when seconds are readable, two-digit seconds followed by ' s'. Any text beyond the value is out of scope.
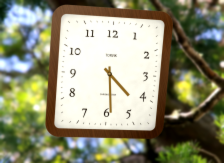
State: 4 h 29 min
